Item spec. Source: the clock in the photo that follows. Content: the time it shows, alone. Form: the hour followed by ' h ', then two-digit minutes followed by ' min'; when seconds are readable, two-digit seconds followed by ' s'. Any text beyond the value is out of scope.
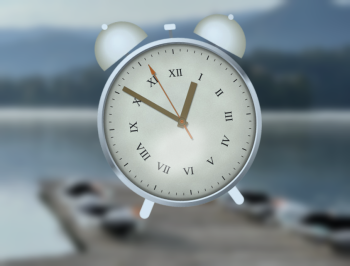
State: 12 h 50 min 56 s
